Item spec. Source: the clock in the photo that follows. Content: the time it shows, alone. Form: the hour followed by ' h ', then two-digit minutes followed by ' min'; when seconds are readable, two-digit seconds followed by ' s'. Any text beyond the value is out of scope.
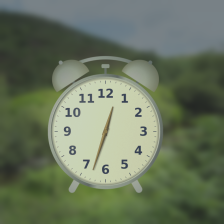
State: 12 h 33 min
